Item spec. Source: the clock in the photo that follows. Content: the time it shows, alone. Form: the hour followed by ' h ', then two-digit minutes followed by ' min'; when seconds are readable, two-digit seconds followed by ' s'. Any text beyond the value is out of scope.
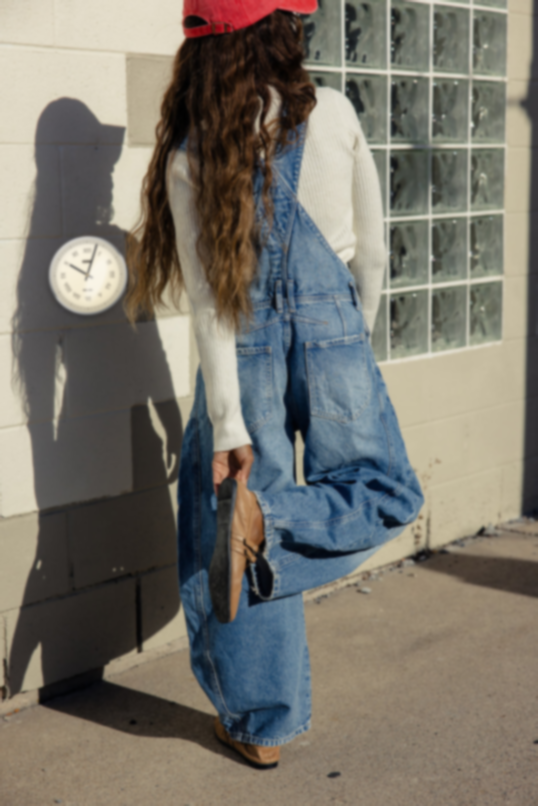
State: 10 h 03 min
